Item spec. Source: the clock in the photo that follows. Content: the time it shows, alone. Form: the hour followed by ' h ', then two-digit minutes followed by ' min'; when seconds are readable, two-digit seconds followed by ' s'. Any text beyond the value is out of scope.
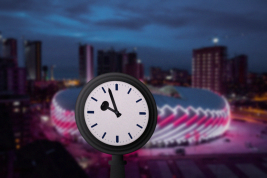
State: 9 h 57 min
